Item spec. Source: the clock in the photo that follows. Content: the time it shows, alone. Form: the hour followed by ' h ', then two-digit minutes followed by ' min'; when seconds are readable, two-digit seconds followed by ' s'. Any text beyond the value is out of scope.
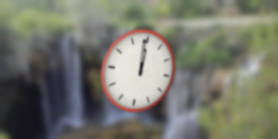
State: 11 h 59 min
